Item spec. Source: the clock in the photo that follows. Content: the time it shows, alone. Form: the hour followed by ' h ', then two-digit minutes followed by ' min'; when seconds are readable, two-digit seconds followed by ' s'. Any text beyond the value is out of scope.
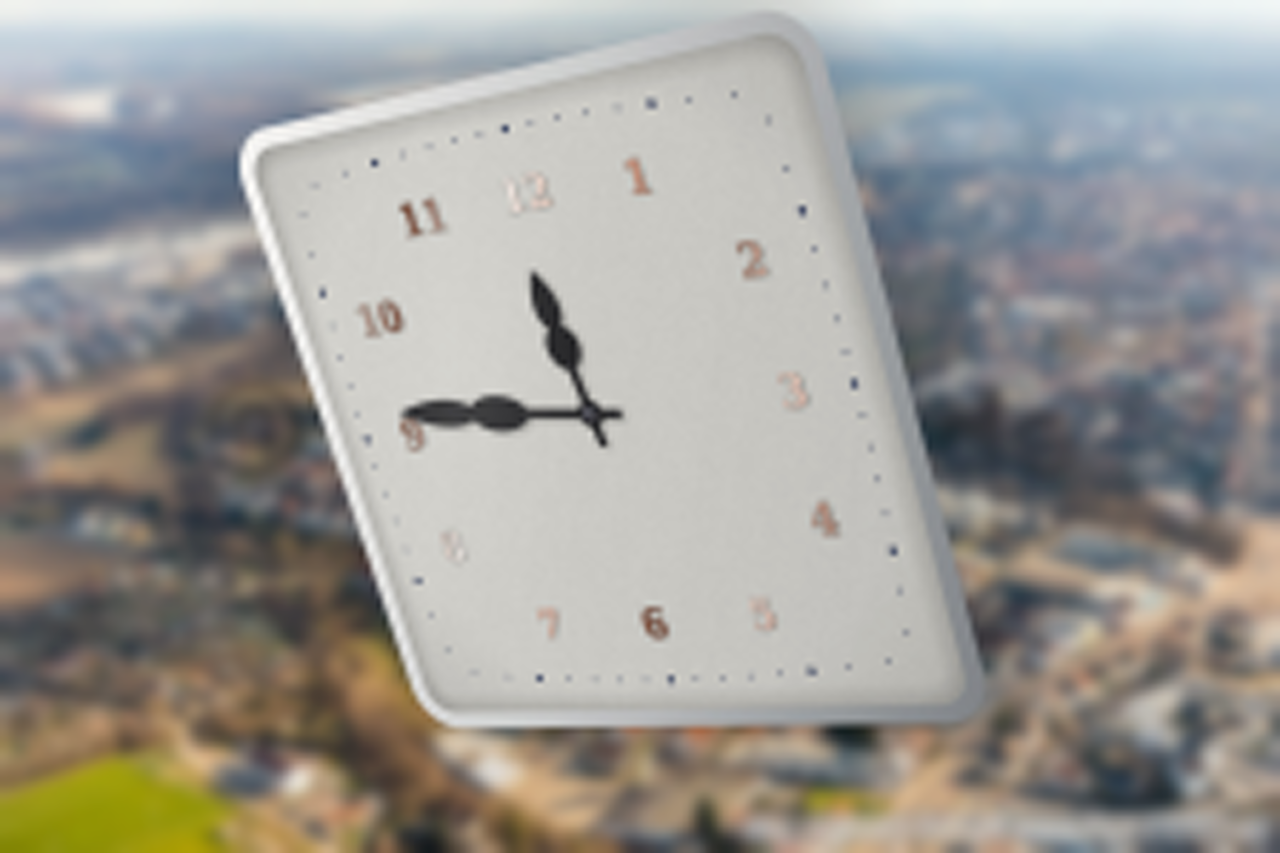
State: 11 h 46 min
